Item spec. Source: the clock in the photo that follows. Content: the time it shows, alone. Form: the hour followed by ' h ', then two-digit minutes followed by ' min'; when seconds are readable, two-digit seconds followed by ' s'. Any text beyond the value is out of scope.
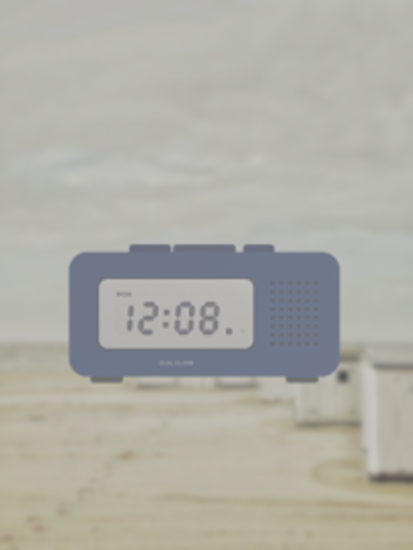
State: 12 h 08 min
